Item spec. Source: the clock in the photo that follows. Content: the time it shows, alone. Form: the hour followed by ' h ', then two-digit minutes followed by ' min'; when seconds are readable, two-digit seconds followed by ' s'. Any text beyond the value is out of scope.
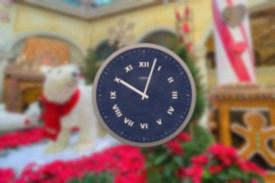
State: 10 h 03 min
